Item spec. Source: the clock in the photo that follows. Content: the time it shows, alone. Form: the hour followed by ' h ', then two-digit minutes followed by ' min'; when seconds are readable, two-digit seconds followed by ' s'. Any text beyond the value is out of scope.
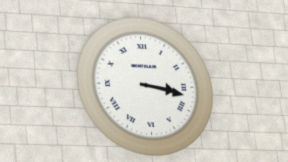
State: 3 h 17 min
